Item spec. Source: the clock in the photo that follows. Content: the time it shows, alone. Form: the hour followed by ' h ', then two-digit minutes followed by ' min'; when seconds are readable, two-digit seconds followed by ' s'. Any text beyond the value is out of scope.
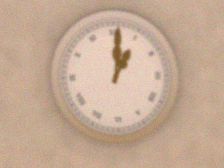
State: 1 h 01 min
